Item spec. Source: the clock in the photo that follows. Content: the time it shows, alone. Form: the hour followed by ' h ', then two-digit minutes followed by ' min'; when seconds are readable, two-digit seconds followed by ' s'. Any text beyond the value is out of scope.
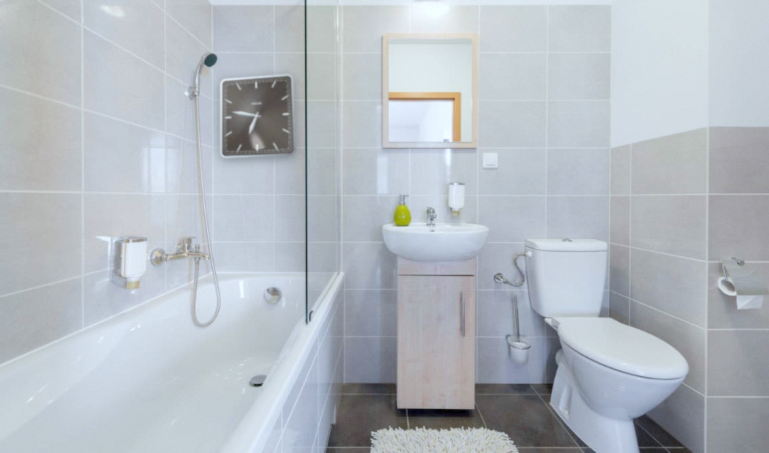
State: 6 h 47 min
